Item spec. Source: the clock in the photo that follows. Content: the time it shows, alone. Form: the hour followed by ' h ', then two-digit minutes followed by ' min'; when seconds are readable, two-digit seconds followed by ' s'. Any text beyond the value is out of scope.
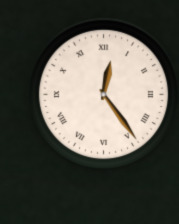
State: 12 h 24 min
